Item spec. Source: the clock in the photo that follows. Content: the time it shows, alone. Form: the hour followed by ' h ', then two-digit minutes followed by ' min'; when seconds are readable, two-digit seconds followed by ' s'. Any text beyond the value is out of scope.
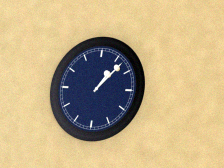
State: 1 h 07 min
